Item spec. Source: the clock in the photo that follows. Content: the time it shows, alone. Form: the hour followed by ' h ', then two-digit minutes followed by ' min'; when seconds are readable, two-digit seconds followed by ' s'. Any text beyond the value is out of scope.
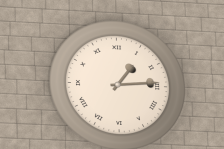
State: 1 h 14 min
